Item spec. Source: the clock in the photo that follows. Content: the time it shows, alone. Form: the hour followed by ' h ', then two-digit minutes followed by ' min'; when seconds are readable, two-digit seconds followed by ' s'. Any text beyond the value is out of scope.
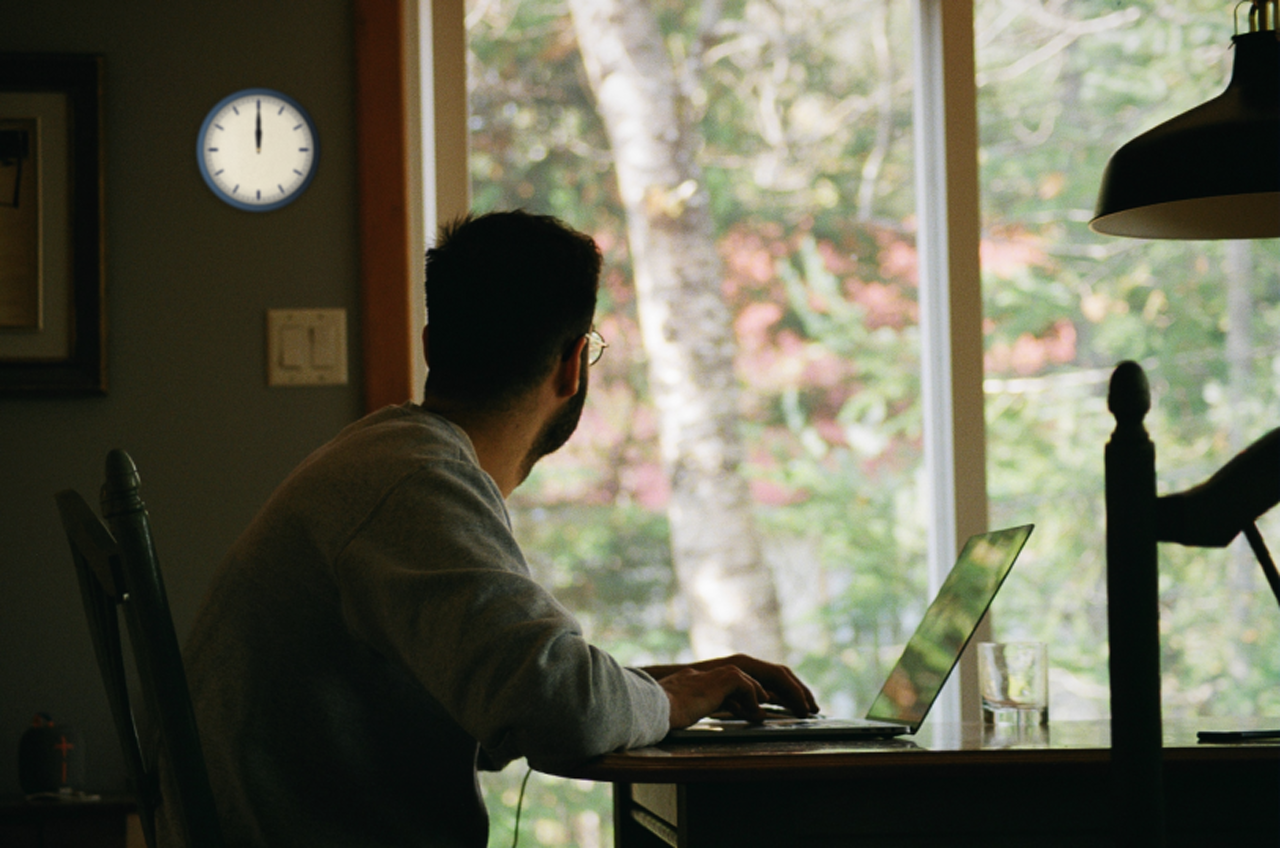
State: 12 h 00 min
